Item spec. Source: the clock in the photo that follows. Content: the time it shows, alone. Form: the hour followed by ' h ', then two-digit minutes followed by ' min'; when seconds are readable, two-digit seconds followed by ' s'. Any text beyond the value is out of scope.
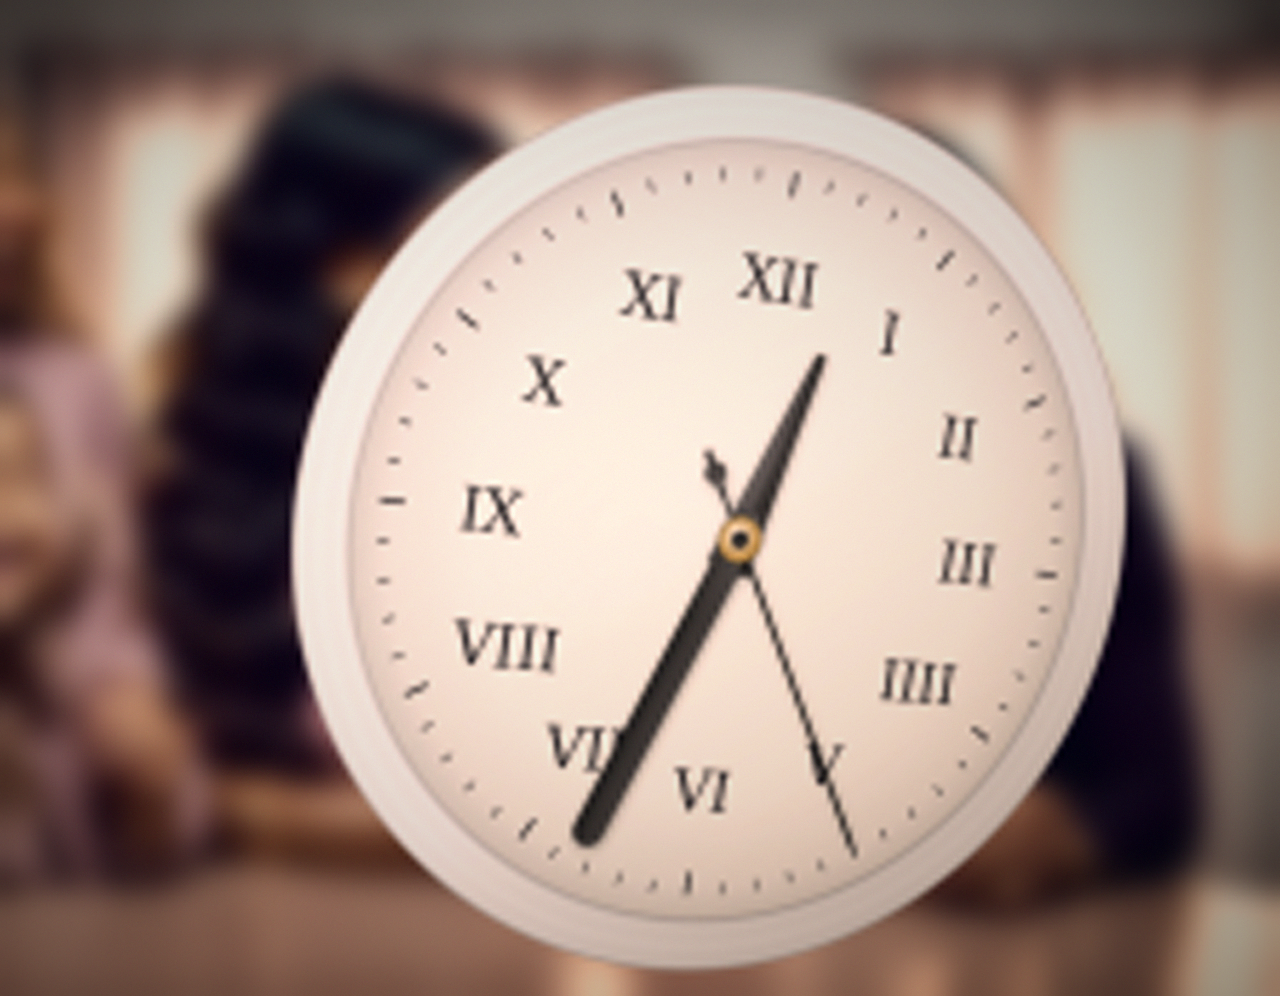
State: 12 h 33 min 25 s
